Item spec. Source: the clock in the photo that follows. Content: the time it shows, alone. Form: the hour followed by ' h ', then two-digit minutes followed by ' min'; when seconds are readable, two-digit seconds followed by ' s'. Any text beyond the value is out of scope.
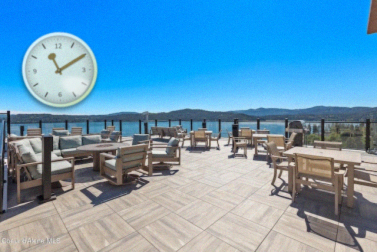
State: 11 h 10 min
